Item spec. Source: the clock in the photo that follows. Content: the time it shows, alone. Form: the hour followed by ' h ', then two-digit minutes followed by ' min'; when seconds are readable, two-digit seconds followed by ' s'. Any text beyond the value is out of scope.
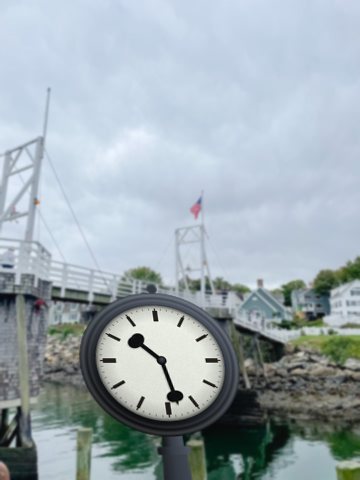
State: 10 h 28 min
